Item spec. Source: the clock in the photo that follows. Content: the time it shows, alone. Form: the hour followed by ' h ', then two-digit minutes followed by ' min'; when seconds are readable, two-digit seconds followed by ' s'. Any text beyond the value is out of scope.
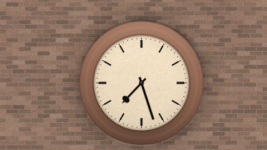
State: 7 h 27 min
